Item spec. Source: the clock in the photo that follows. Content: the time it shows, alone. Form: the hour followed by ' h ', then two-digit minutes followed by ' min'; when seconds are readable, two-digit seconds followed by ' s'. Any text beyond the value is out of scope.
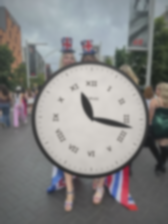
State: 11 h 17 min
